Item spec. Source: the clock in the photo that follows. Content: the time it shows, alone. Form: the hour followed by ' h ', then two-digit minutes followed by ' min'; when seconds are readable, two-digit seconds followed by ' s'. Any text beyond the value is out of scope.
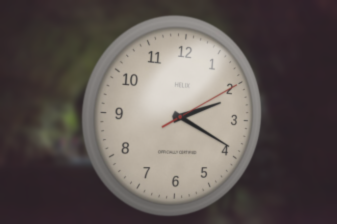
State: 2 h 19 min 10 s
